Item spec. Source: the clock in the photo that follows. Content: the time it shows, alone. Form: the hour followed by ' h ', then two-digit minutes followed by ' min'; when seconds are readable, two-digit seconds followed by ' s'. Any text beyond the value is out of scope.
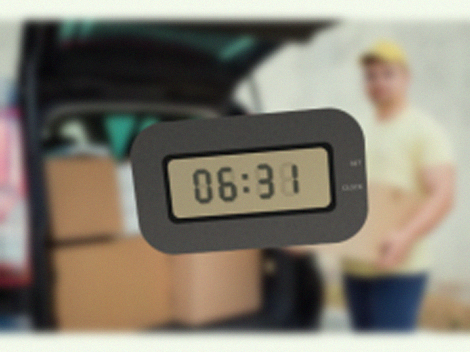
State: 6 h 31 min
